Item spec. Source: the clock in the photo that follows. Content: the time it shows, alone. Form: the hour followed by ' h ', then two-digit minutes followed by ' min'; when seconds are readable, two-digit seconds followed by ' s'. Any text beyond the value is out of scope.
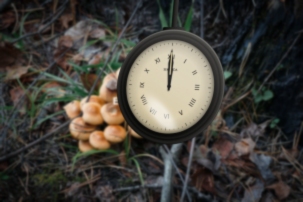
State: 12 h 00 min
